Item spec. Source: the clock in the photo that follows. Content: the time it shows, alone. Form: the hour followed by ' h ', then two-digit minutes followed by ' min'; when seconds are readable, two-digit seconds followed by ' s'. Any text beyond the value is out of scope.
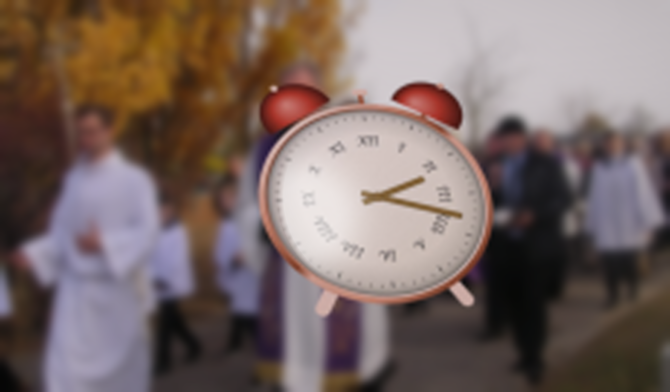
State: 2 h 18 min
